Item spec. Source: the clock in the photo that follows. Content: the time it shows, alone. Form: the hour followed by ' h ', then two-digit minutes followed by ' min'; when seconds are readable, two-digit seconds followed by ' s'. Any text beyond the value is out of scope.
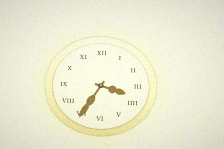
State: 3 h 35 min
